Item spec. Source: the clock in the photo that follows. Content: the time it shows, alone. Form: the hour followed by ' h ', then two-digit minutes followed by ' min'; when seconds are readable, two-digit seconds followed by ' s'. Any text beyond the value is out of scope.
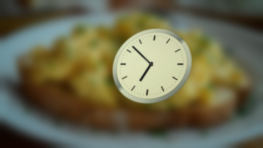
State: 6 h 52 min
